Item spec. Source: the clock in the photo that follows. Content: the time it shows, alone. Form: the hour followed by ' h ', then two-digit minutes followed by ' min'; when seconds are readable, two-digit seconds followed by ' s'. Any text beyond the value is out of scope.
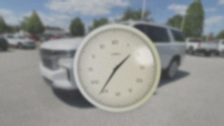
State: 1 h 36 min
